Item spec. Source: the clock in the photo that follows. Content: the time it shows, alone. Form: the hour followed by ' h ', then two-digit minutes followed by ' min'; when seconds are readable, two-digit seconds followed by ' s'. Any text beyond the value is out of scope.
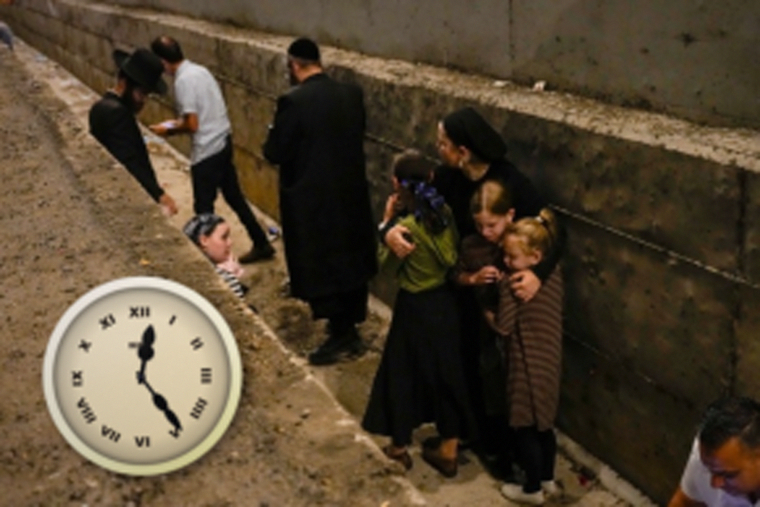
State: 12 h 24 min
